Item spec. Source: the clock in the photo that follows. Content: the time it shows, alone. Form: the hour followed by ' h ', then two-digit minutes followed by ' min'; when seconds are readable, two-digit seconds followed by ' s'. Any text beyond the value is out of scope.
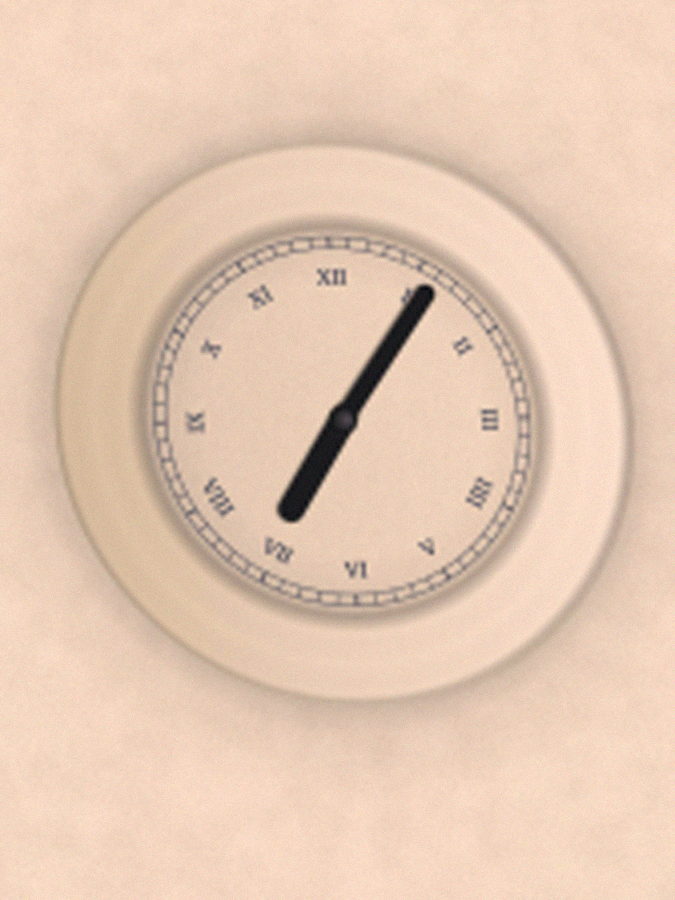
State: 7 h 06 min
